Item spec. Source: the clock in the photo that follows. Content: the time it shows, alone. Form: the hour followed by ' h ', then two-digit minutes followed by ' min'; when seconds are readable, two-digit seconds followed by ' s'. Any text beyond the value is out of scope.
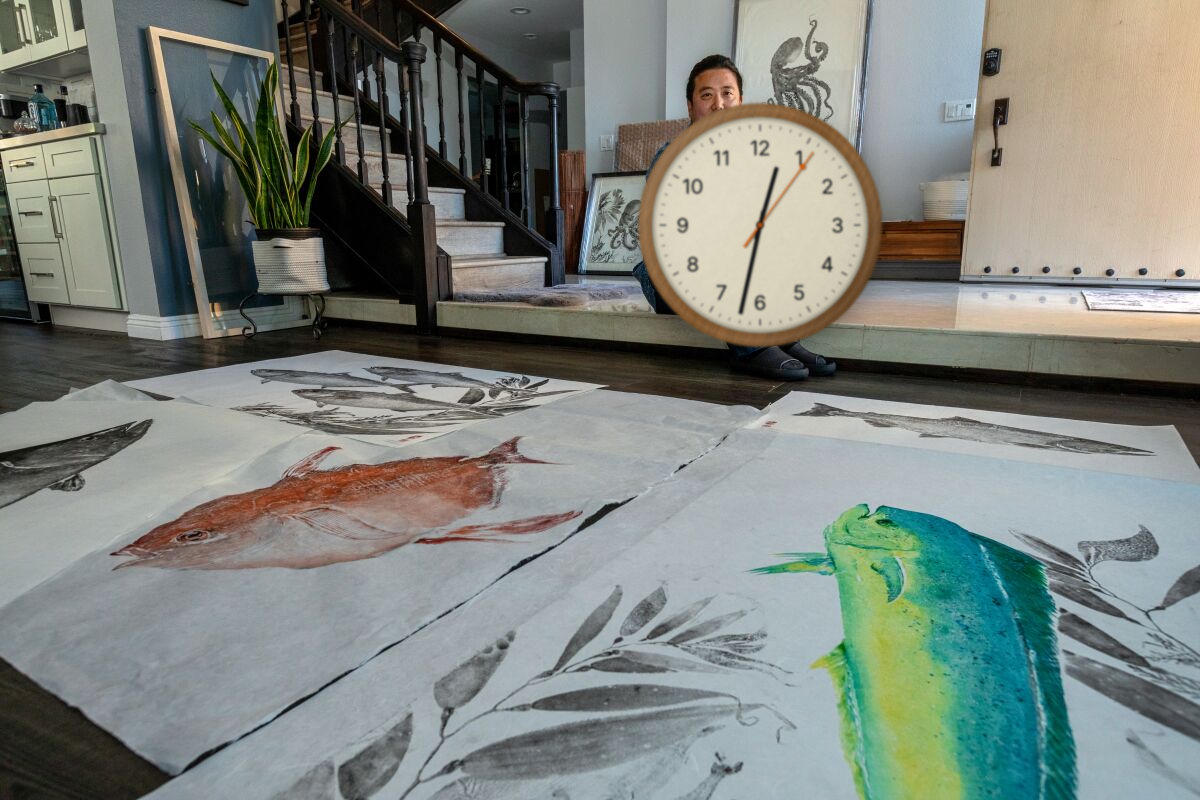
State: 12 h 32 min 06 s
